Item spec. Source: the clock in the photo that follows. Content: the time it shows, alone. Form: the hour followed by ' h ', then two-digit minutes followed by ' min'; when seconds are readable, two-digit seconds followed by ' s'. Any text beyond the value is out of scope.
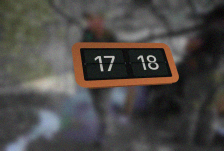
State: 17 h 18 min
